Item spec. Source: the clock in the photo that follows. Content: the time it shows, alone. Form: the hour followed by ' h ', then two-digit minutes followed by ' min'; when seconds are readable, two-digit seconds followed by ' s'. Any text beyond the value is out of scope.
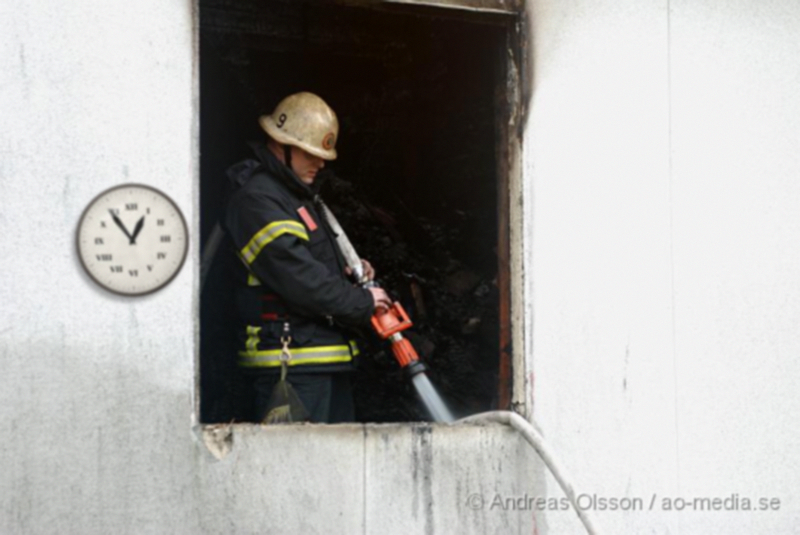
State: 12 h 54 min
